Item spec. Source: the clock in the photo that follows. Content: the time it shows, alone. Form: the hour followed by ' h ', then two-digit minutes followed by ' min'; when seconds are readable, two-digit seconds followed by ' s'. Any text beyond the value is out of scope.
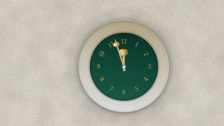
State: 11 h 57 min
